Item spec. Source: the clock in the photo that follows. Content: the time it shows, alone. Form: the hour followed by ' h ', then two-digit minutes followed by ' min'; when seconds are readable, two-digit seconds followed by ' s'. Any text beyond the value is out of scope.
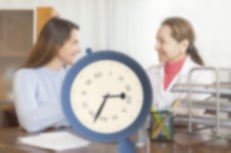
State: 3 h 38 min
